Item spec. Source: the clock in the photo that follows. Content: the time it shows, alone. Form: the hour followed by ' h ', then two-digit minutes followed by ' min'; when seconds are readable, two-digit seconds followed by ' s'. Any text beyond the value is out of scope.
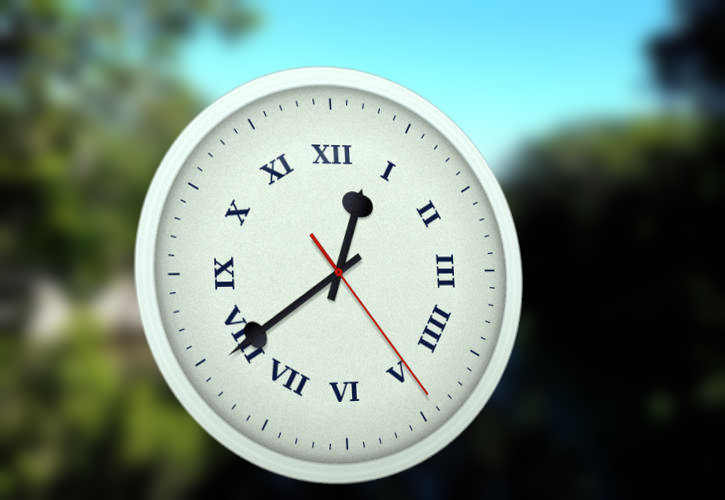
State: 12 h 39 min 24 s
